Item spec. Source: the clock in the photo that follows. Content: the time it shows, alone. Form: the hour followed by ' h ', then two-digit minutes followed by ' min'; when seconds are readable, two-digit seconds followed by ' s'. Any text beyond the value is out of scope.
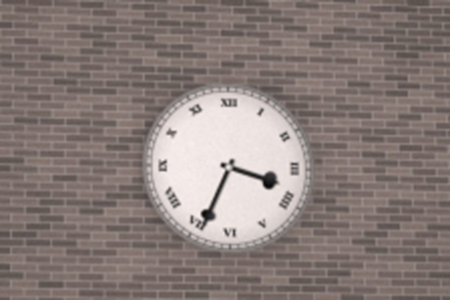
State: 3 h 34 min
